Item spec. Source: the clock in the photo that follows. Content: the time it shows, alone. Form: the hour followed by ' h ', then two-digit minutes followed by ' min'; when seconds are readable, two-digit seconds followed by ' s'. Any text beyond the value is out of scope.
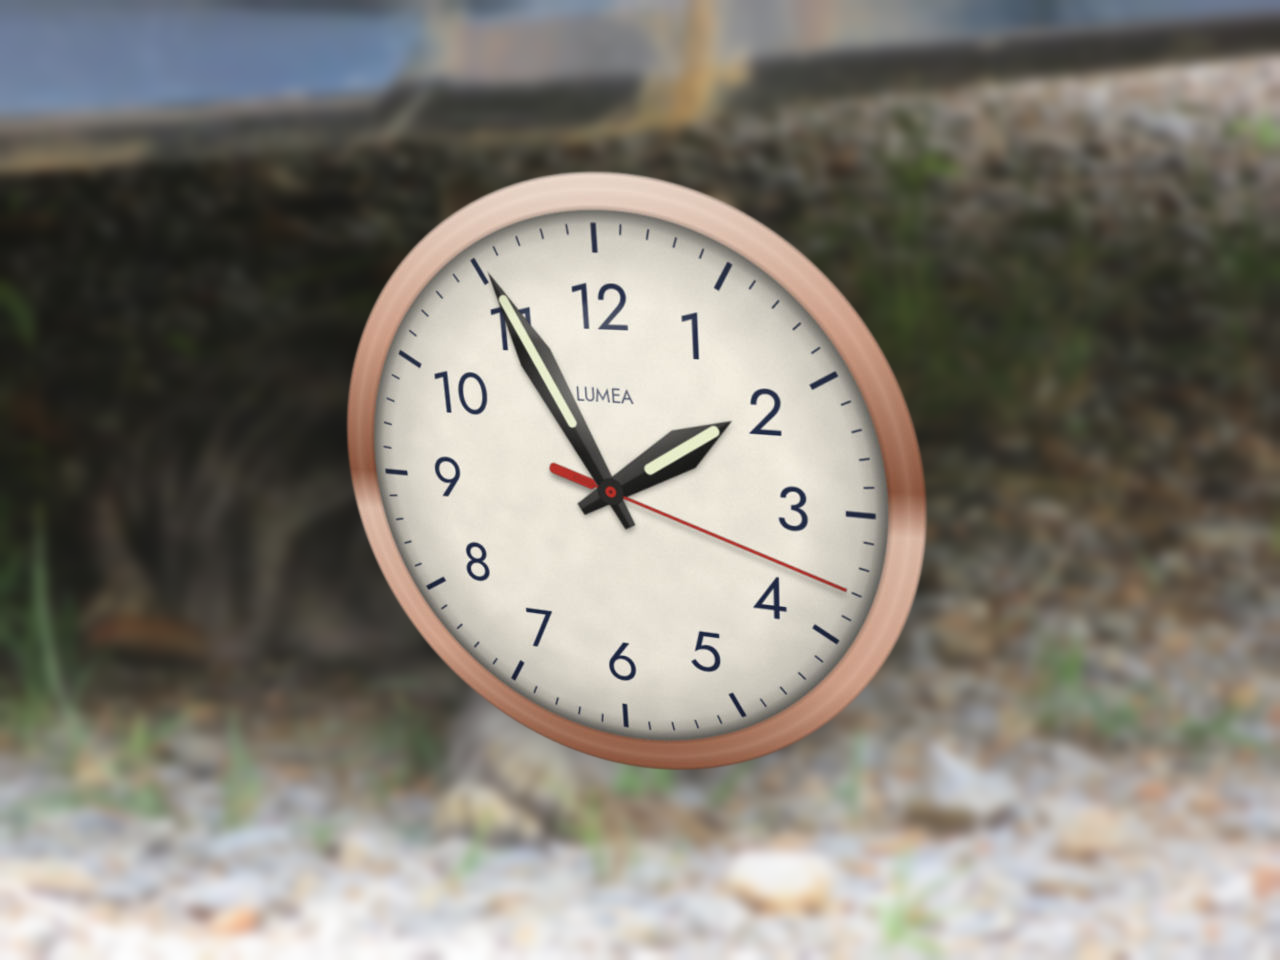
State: 1 h 55 min 18 s
